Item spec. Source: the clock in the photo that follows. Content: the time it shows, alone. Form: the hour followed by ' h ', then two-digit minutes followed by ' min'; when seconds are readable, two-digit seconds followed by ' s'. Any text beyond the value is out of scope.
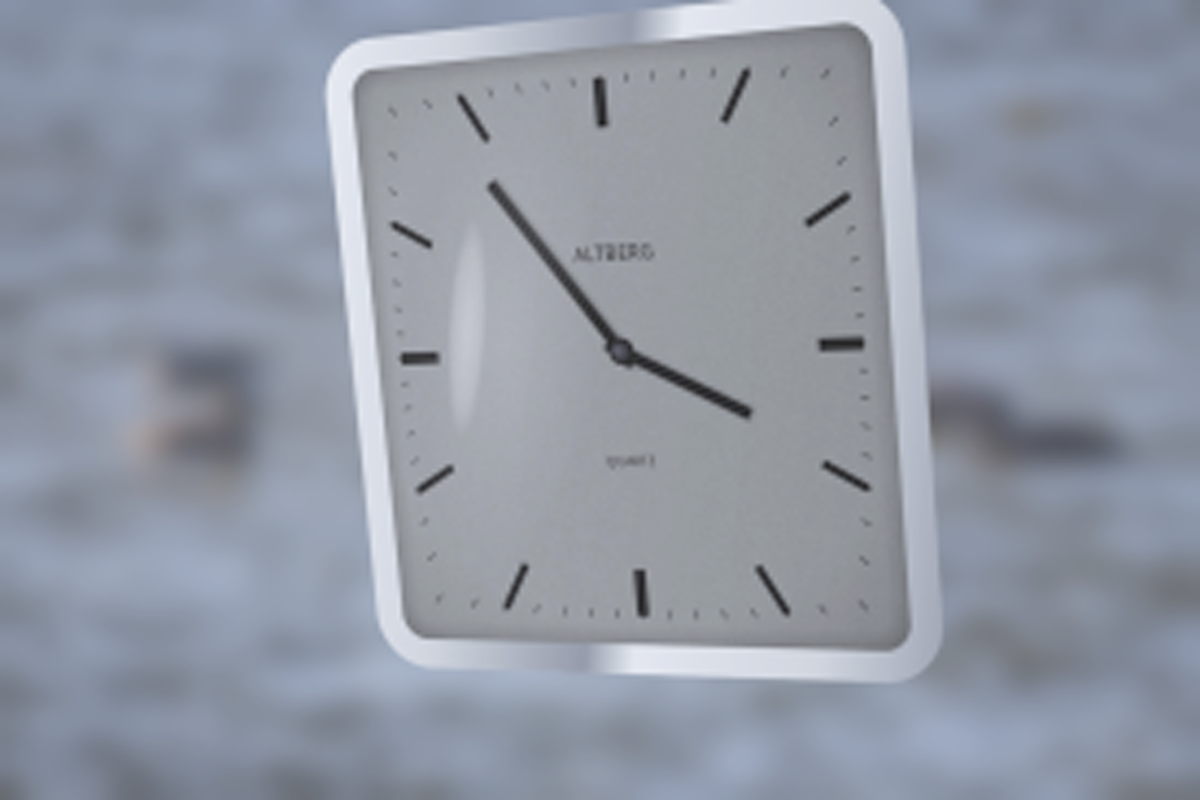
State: 3 h 54 min
